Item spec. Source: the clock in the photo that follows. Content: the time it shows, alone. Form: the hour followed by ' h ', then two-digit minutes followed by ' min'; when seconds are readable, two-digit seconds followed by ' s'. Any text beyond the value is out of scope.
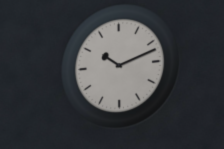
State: 10 h 12 min
